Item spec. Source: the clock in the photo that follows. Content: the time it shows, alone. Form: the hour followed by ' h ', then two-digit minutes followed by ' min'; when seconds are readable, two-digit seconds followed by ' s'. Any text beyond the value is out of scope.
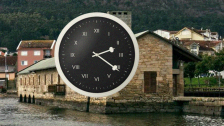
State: 2 h 21 min
